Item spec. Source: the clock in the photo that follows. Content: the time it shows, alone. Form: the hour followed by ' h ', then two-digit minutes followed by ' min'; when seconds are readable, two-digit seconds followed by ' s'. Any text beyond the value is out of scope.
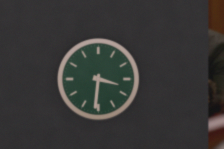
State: 3 h 31 min
